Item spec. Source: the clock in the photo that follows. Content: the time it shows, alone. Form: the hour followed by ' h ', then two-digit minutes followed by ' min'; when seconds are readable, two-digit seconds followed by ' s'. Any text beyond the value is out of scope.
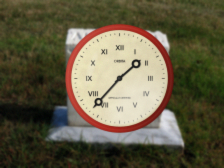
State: 1 h 37 min
